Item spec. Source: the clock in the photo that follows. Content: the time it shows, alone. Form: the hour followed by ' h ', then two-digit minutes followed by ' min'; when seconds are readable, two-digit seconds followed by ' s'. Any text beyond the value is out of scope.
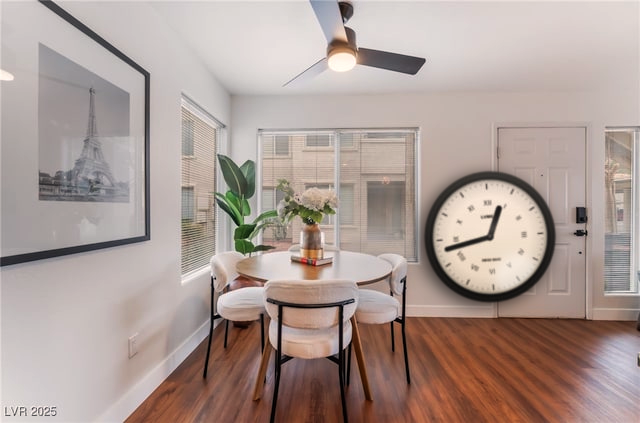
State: 12 h 43 min
